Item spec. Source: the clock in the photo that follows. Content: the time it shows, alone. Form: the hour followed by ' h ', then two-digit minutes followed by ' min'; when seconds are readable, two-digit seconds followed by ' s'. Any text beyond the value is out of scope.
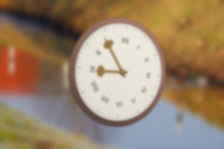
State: 8 h 54 min
